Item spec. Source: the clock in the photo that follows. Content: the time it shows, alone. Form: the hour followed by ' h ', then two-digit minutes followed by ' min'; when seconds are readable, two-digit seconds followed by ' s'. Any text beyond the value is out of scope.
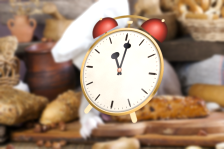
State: 11 h 01 min
